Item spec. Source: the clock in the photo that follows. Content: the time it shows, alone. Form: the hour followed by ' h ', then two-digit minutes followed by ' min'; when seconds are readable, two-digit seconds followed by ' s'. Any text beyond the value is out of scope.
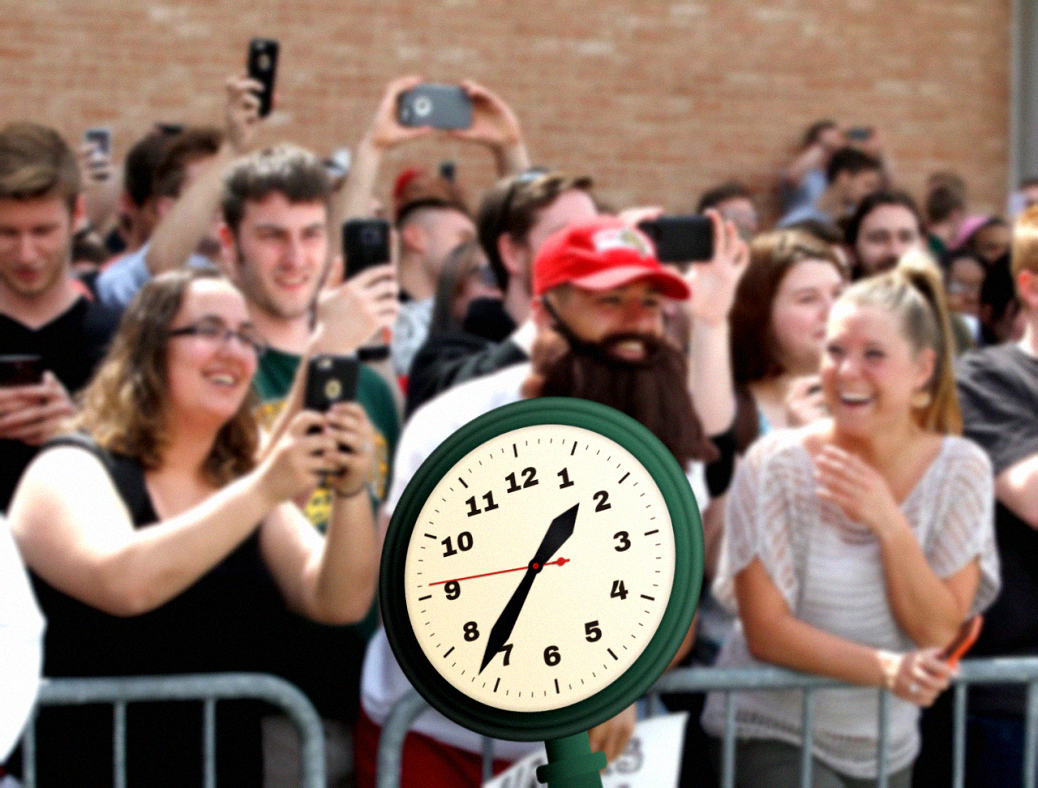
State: 1 h 36 min 46 s
